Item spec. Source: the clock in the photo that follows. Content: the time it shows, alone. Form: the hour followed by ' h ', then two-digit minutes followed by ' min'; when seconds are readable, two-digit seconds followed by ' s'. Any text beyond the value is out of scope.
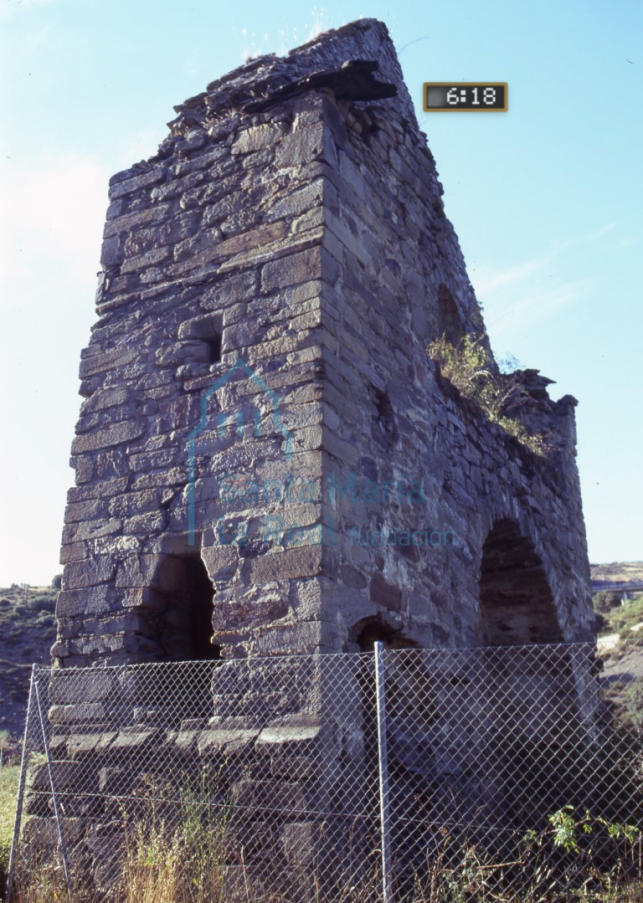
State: 6 h 18 min
